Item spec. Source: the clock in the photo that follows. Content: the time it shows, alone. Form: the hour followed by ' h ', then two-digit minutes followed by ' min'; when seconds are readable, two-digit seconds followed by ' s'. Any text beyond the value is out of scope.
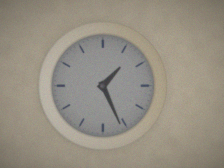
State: 1 h 26 min
